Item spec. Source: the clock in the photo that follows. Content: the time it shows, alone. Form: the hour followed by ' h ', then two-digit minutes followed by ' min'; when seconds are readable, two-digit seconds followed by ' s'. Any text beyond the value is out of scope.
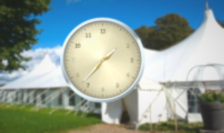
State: 1 h 37 min
